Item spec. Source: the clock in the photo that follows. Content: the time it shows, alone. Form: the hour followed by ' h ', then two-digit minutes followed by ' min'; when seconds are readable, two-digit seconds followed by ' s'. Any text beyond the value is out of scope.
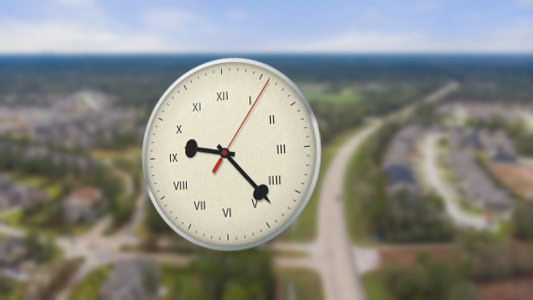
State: 9 h 23 min 06 s
